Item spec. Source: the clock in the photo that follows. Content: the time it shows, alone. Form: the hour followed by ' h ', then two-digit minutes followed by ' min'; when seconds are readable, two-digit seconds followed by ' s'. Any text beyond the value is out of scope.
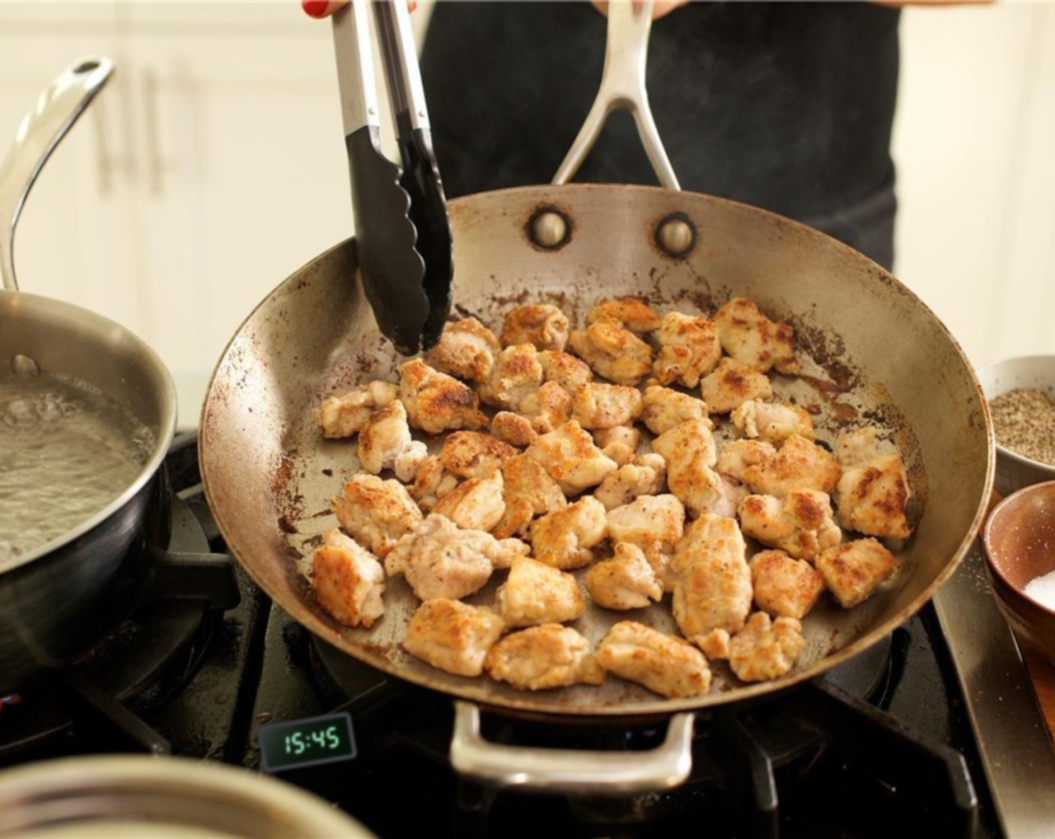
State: 15 h 45 min
